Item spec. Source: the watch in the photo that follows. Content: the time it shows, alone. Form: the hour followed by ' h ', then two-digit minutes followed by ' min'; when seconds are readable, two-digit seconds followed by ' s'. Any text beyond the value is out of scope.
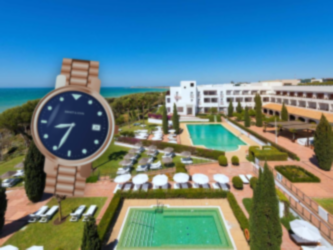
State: 8 h 34 min
